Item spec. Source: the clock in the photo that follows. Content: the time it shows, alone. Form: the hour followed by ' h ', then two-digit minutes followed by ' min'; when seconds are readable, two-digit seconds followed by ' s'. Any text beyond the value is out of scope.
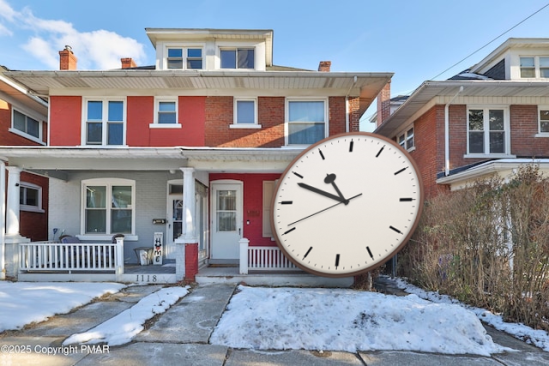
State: 10 h 48 min 41 s
